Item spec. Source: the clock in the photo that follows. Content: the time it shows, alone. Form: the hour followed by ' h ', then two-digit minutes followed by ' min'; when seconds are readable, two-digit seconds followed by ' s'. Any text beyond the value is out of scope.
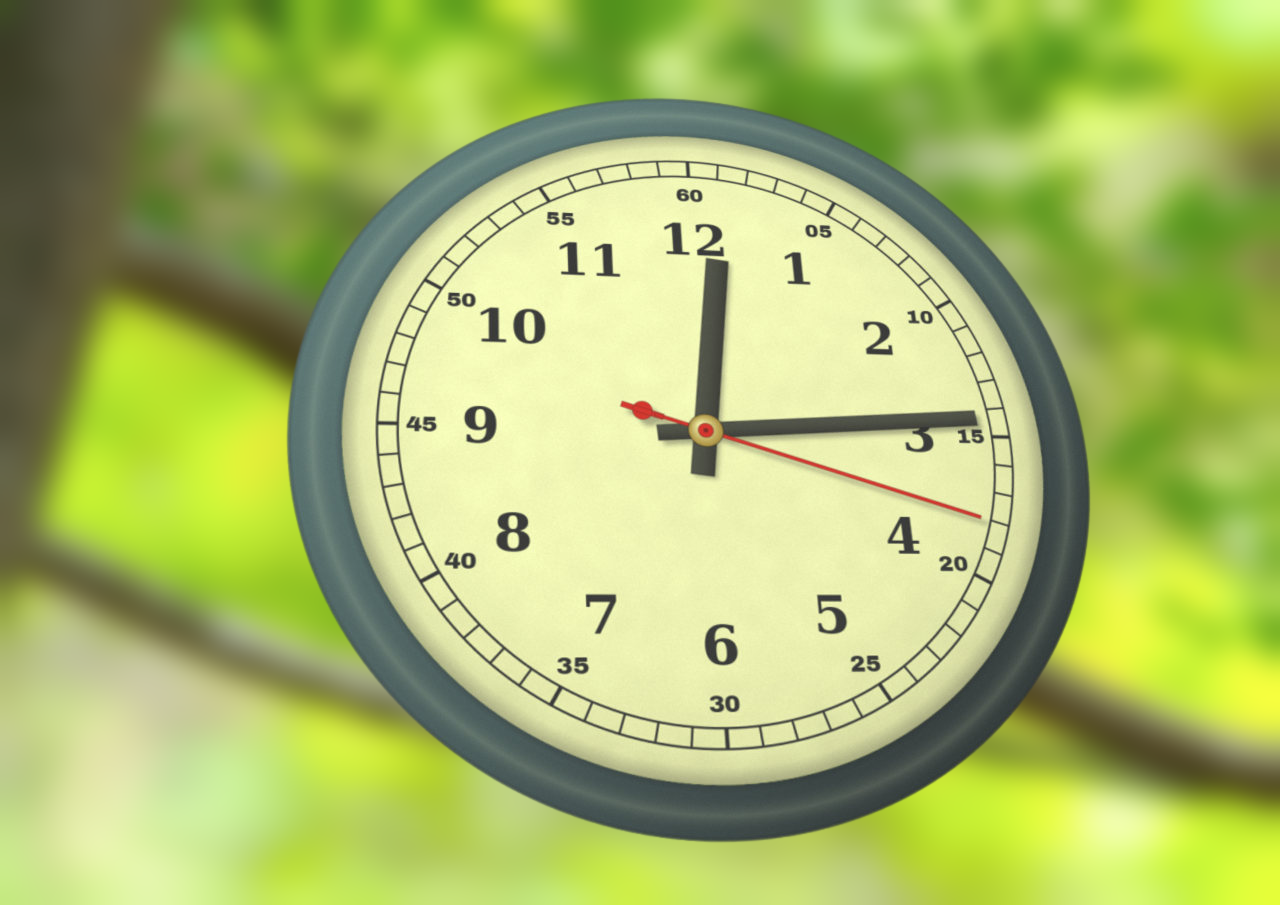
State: 12 h 14 min 18 s
